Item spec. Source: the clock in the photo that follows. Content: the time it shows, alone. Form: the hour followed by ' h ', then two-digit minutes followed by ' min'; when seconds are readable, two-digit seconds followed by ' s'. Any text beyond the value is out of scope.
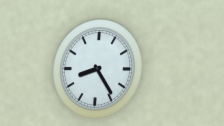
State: 8 h 24 min
